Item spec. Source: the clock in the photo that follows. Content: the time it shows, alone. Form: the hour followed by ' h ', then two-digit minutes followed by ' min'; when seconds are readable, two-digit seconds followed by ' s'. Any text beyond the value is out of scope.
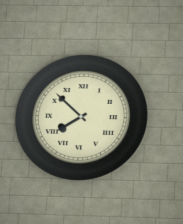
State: 7 h 52 min
